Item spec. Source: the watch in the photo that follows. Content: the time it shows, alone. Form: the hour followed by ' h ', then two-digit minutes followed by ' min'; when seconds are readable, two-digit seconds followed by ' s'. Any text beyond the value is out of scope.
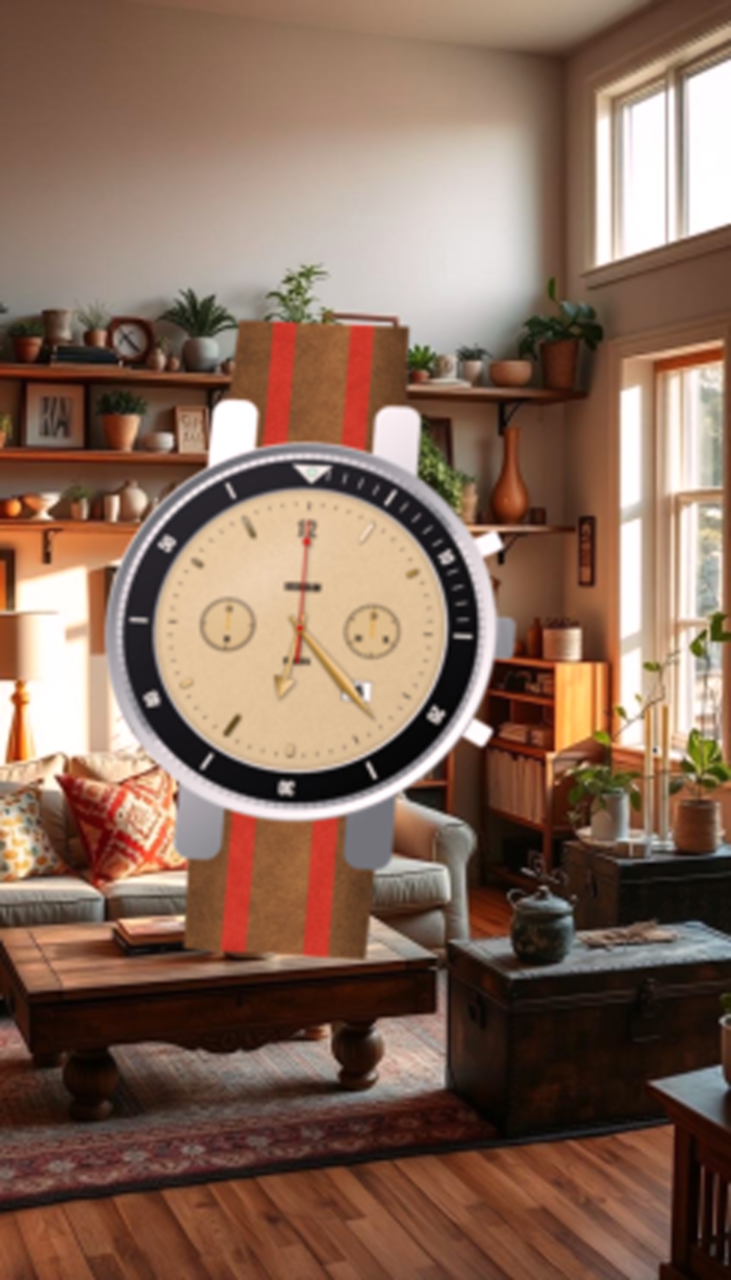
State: 6 h 23 min
